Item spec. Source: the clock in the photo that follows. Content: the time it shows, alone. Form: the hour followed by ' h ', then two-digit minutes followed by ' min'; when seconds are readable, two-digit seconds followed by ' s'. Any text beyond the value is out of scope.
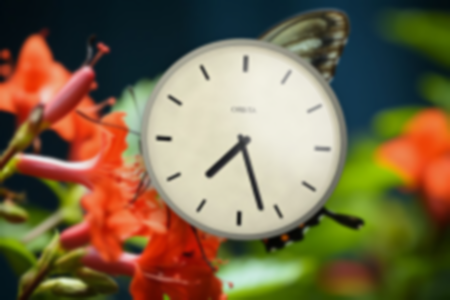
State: 7 h 27 min
